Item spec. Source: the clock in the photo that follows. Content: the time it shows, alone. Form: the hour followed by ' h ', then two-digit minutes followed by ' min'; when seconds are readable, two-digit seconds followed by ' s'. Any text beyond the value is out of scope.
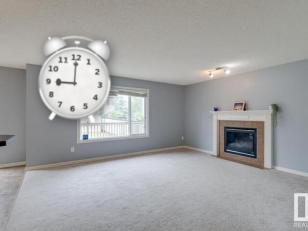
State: 9 h 00 min
